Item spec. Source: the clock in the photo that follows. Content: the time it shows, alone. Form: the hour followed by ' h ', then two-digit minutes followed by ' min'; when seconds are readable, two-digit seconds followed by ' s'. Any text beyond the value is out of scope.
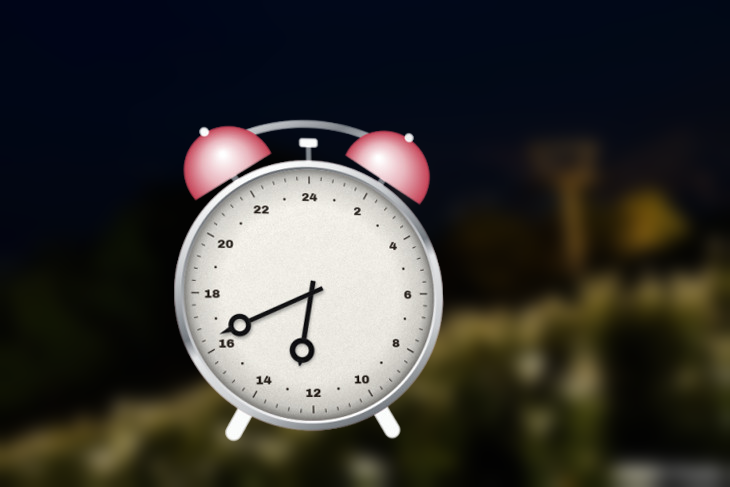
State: 12 h 41 min
